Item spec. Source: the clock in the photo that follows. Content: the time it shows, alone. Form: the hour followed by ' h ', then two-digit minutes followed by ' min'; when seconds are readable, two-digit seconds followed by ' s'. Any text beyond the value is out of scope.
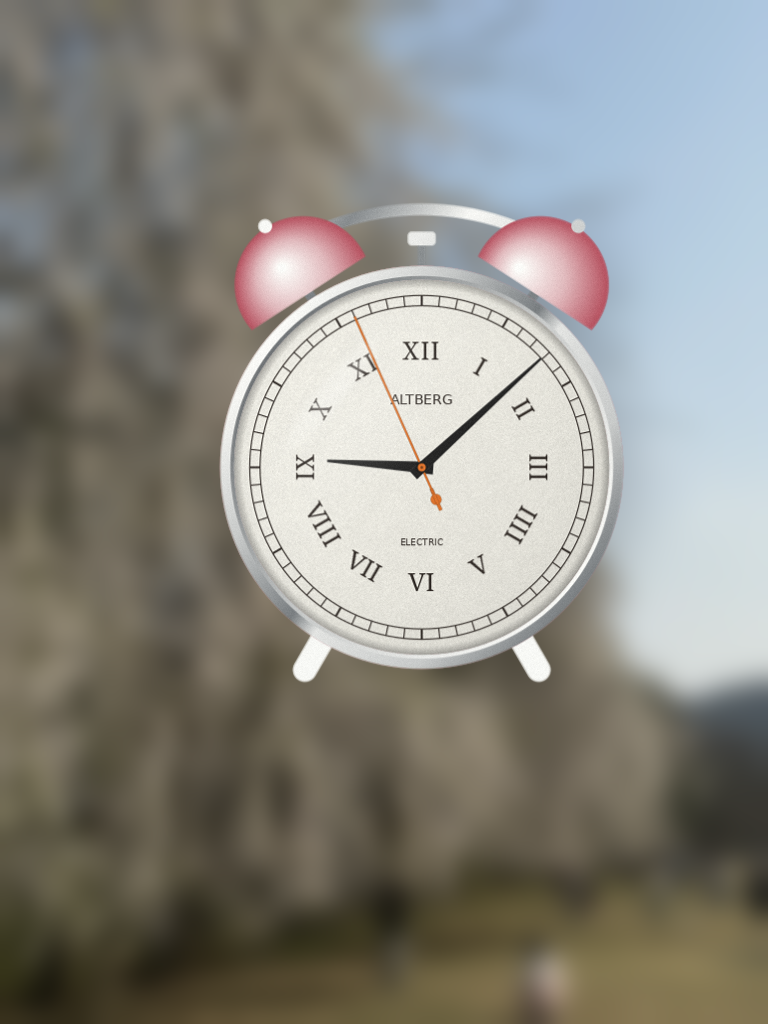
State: 9 h 07 min 56 s
